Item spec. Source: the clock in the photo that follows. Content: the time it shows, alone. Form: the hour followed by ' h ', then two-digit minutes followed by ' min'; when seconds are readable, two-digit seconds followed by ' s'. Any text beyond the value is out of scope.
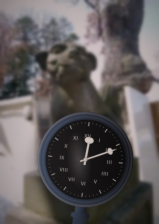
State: 12 h 11 min
